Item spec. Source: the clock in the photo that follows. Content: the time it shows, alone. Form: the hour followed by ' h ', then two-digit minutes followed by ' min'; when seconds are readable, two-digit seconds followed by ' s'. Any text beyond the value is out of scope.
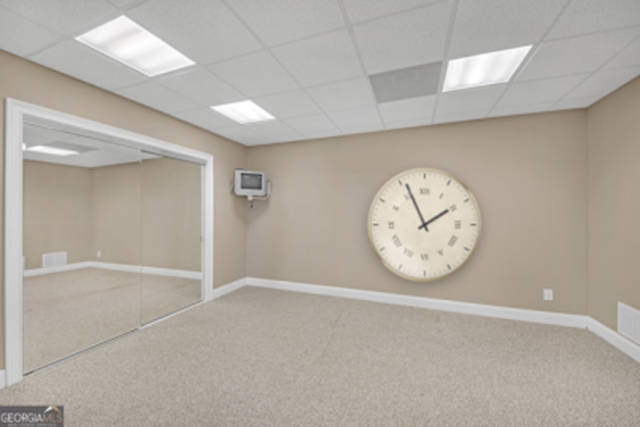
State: 1 h 56 min
